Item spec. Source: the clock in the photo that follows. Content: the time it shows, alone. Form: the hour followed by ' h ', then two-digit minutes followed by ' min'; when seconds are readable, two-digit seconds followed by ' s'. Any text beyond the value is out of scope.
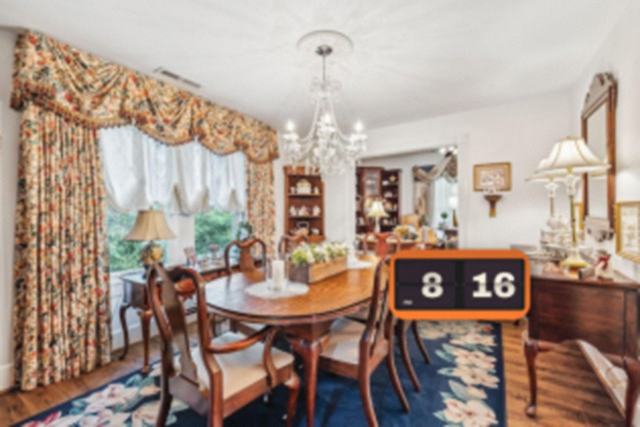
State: 8 h 16 min
